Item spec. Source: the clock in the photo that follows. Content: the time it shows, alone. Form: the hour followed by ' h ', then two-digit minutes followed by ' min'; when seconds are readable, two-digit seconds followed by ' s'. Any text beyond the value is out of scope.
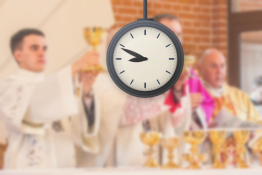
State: 8 h 49 min
